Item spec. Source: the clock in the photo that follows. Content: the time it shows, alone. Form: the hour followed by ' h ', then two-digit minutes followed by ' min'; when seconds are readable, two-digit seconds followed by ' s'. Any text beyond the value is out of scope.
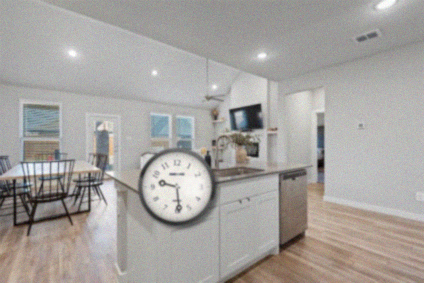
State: 9 h 29 min
